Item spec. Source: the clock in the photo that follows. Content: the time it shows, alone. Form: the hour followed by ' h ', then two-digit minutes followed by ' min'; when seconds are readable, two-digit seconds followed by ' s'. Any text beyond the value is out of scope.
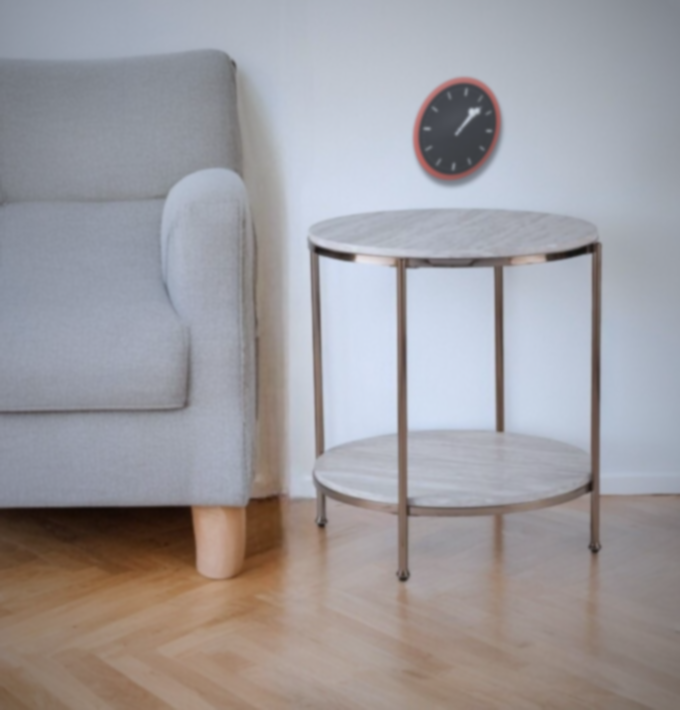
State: 1 h 07 min
